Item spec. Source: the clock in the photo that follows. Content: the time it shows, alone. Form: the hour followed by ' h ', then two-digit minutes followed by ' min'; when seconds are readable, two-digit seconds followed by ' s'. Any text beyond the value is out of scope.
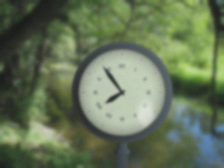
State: 7 h 54 min
